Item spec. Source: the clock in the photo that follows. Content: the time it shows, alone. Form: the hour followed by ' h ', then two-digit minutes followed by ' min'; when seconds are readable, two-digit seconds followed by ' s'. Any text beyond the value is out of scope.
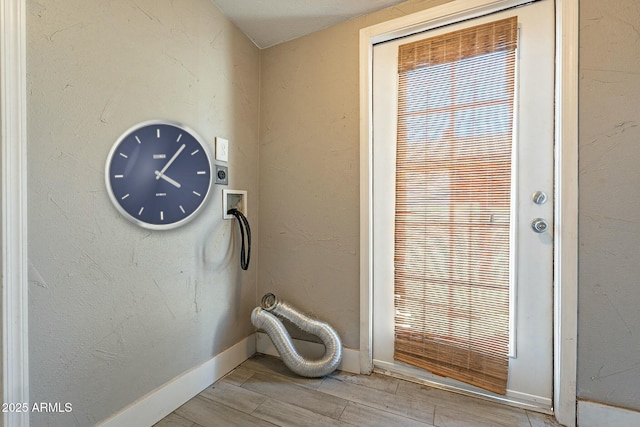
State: 4 h 07 min
